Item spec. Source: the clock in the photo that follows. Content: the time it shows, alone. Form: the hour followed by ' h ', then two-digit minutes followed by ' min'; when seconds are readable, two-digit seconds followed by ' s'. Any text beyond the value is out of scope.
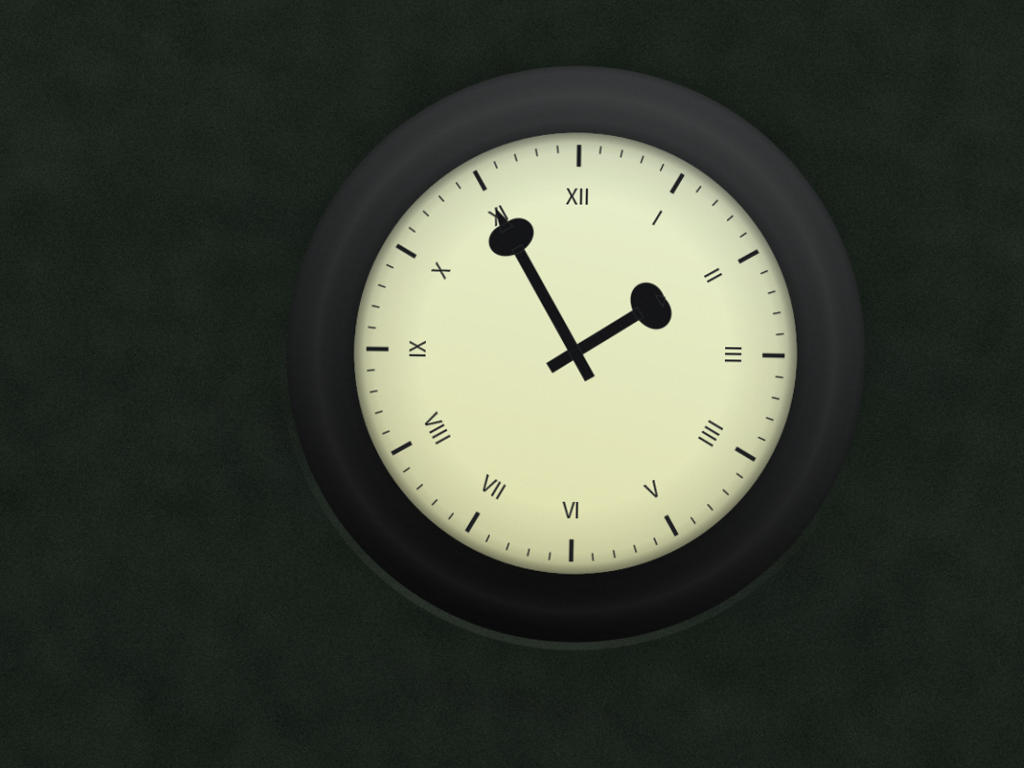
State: 1 h 55 min
